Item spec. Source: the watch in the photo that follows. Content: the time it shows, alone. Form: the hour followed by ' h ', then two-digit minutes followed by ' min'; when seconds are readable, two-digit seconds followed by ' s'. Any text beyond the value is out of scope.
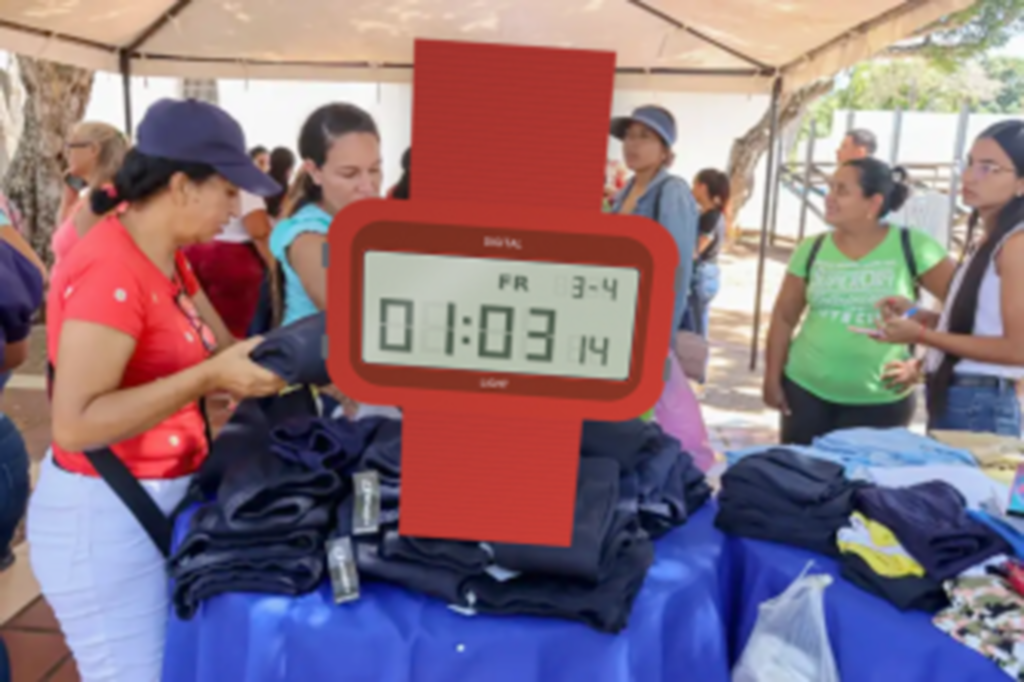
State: 1 h 03 min 14 s
